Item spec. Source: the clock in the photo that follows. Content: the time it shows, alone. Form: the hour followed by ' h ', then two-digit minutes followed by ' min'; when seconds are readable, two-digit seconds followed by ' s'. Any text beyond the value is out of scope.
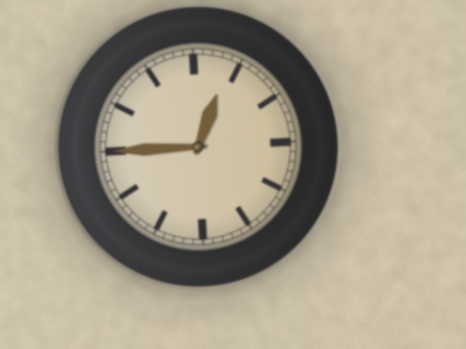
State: 12 h 45 min
